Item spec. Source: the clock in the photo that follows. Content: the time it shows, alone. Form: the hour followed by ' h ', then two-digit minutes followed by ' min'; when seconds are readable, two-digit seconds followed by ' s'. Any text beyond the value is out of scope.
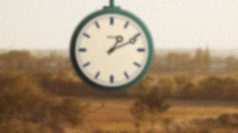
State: 1 h 11 min
